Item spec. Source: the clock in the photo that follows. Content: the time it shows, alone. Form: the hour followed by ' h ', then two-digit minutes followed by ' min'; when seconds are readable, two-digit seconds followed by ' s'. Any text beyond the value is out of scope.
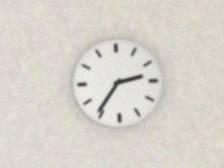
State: 2 h 36 min
